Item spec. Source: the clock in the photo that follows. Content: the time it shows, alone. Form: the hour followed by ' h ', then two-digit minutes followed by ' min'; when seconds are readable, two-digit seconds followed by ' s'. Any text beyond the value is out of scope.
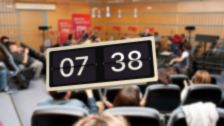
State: 7 h 38 min
